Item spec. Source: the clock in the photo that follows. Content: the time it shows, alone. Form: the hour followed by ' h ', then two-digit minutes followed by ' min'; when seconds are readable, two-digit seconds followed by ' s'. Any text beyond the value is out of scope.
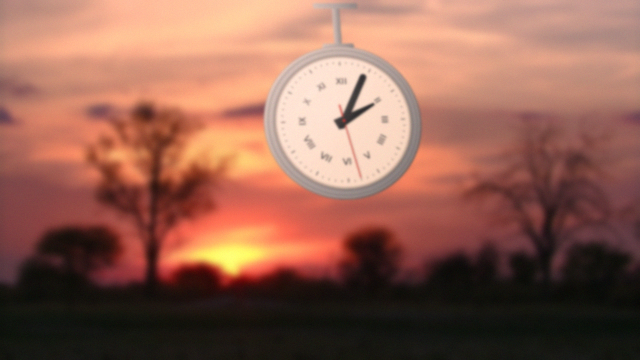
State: 2 h 04 min 28 s
